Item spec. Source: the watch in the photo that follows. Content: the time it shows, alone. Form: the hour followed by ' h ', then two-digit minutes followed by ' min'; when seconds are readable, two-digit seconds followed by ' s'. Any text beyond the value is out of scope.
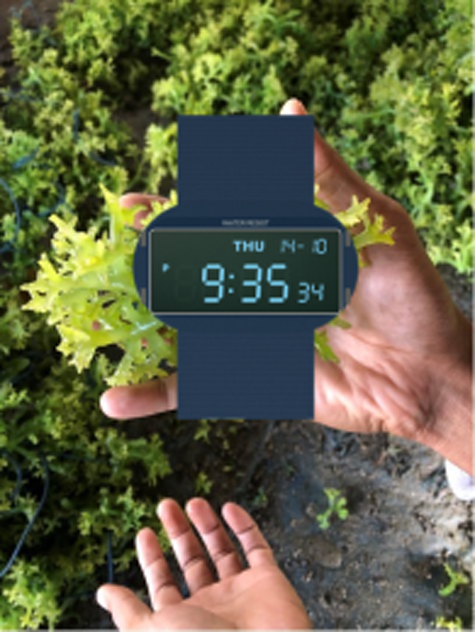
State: 9 h 35 min 34 s
